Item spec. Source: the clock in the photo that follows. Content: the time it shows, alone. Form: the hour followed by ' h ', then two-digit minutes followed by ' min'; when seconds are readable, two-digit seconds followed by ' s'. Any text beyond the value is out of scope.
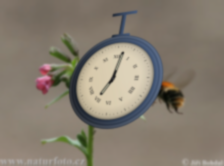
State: 7 h 02 min
